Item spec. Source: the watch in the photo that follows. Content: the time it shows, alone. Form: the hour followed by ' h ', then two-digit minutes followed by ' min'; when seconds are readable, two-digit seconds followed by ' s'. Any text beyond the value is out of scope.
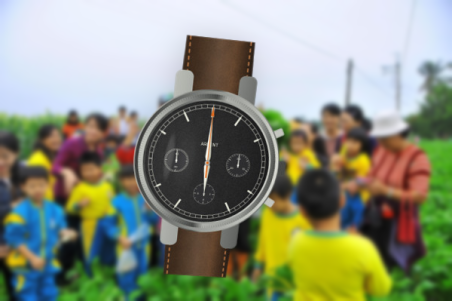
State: 6 h 00 min
